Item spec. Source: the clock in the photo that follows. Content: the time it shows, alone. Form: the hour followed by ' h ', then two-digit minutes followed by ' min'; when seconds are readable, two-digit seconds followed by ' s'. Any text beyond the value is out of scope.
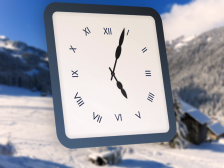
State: 5 h 04 min
